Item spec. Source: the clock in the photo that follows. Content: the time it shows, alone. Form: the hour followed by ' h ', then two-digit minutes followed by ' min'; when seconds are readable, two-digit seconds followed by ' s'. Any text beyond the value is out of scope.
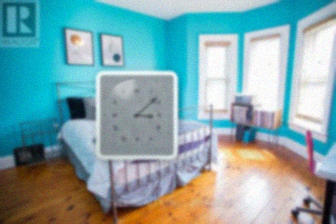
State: 3 h 08 min
